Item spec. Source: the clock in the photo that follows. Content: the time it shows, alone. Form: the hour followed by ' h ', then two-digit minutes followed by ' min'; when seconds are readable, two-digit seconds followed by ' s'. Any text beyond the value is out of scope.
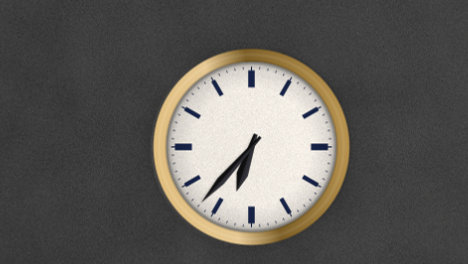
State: 6 h 37 min
